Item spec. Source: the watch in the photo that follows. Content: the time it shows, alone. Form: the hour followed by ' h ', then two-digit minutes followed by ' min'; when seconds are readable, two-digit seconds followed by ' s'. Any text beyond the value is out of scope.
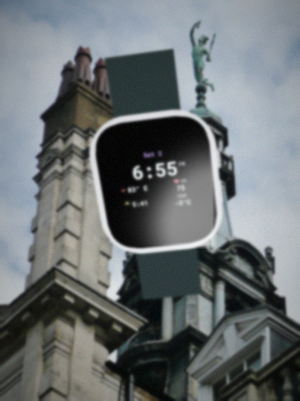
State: 6 h 55 min
